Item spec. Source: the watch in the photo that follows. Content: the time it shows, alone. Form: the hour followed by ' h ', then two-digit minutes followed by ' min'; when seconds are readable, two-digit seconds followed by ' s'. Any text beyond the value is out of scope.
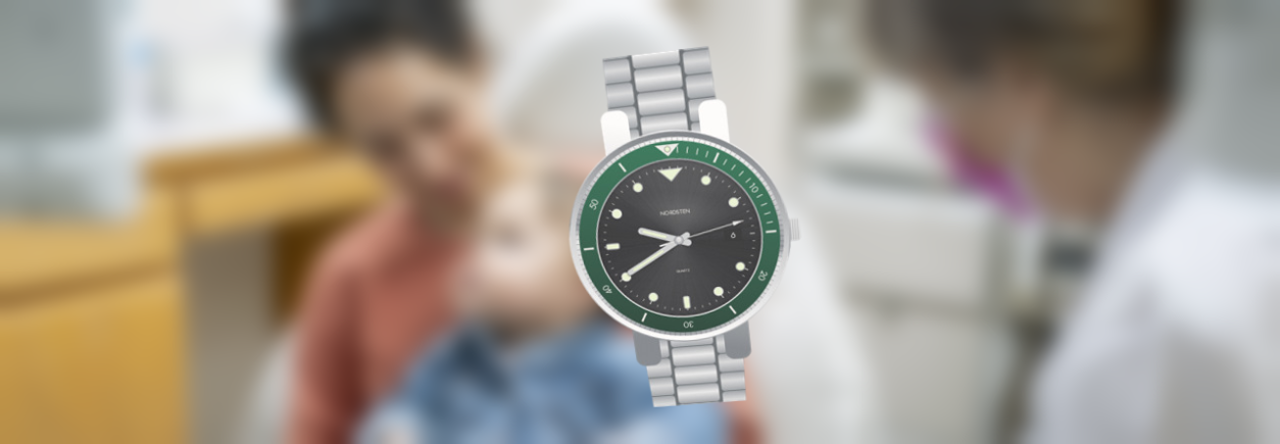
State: 9 h 40 min 13 s
